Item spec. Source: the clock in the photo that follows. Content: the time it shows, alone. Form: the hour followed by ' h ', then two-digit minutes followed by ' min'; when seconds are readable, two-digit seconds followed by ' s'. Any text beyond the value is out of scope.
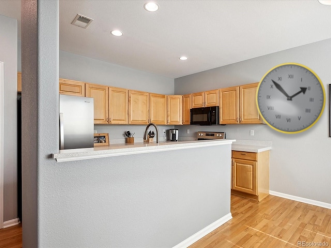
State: 1 h 52 min
